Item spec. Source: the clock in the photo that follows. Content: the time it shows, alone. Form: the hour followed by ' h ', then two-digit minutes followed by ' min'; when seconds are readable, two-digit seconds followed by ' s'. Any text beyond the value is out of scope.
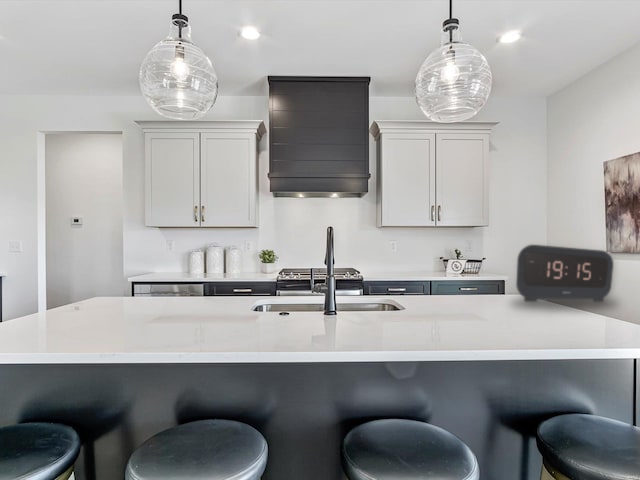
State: 19 h 15 min
